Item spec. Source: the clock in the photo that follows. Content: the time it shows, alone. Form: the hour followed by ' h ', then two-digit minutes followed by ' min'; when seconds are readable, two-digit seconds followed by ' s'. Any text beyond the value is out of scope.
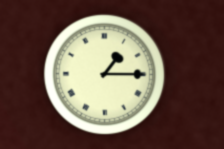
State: 1 h 15 min
